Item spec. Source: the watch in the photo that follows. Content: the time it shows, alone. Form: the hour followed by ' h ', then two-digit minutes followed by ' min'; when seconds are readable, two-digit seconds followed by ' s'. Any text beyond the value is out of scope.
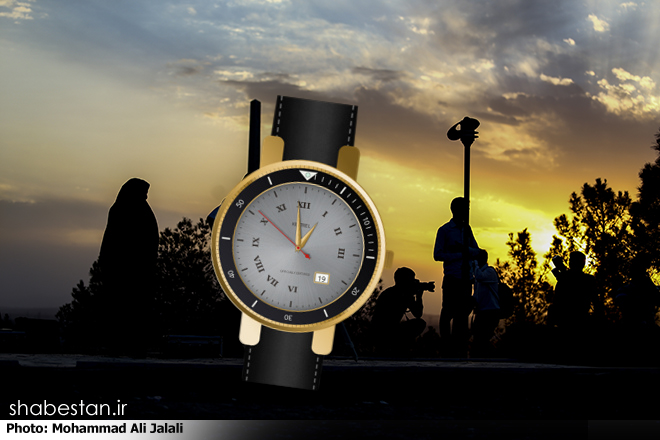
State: 12 h 58 min 51 s
